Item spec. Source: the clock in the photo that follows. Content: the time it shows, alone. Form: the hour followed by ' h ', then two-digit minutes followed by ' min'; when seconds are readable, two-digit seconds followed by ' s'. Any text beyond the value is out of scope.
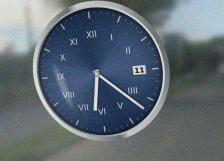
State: 6 h 22 min
